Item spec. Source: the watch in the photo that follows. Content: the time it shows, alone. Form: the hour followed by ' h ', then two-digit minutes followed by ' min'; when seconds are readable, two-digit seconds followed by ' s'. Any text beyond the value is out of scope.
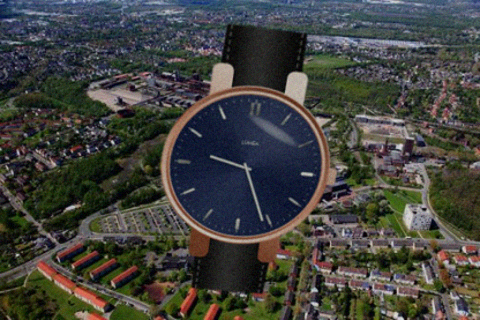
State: 9 h 26 min
